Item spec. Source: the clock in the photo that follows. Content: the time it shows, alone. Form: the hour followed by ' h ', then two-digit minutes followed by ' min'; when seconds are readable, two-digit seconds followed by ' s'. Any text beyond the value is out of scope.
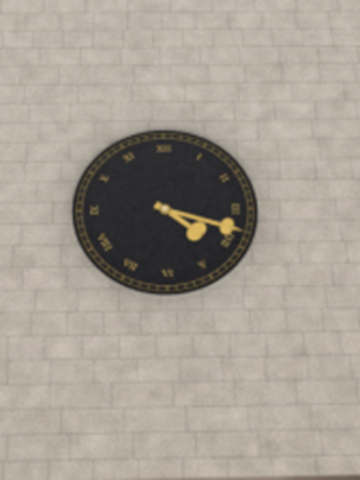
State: 4 h 18 min
